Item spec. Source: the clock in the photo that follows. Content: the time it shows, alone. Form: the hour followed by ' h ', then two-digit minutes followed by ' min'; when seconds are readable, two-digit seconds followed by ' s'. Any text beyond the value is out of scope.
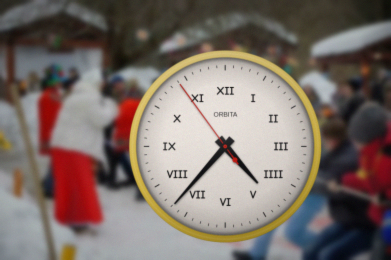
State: 4 h 36 min 54 s
